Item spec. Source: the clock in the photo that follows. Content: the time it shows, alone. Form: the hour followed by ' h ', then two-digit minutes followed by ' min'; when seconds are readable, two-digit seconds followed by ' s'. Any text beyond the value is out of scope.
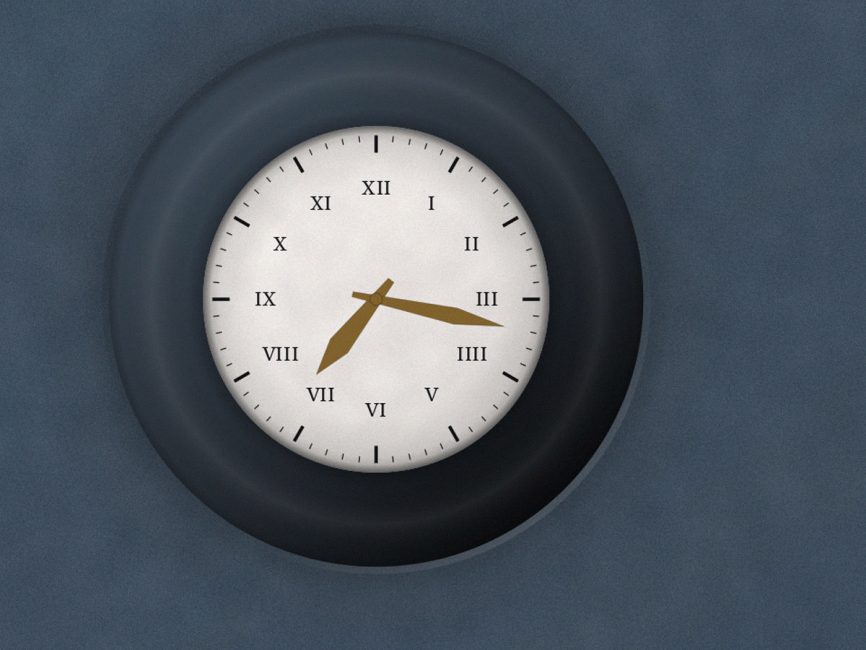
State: 7 h 17 min
